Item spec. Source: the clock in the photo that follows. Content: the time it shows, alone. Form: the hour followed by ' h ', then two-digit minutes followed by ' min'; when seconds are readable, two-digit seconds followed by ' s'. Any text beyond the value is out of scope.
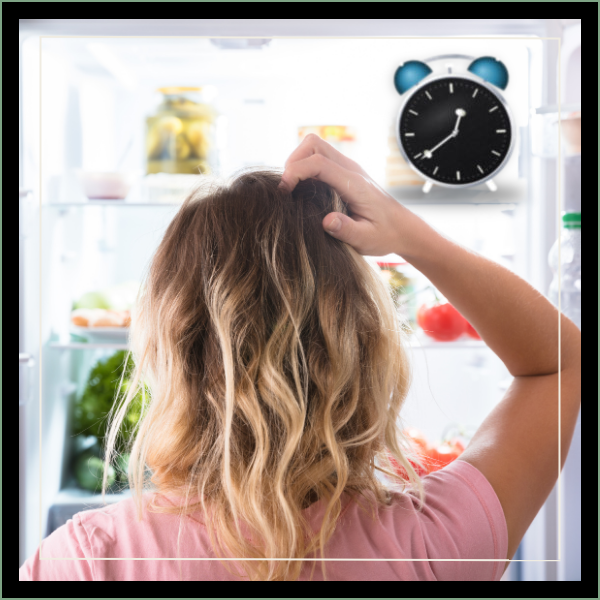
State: 12 h 39 min
